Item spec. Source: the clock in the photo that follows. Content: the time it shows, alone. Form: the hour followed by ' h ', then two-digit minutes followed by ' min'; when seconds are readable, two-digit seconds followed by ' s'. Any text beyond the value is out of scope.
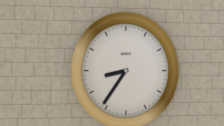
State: 8 h 36 min
